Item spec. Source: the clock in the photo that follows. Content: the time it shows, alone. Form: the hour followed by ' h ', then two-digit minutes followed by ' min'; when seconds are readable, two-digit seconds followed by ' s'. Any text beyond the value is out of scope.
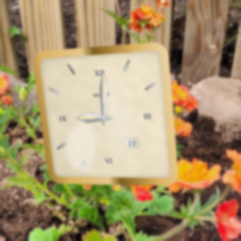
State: 9 h 01 min
